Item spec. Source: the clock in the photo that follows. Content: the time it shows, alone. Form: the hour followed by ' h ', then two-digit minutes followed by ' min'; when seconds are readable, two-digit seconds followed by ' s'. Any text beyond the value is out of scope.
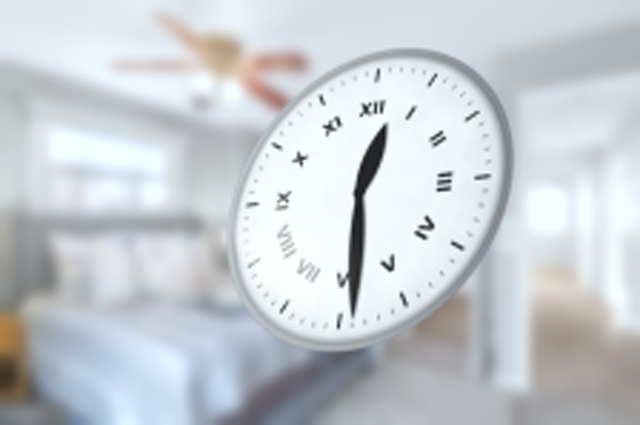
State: 12 h 29 min
